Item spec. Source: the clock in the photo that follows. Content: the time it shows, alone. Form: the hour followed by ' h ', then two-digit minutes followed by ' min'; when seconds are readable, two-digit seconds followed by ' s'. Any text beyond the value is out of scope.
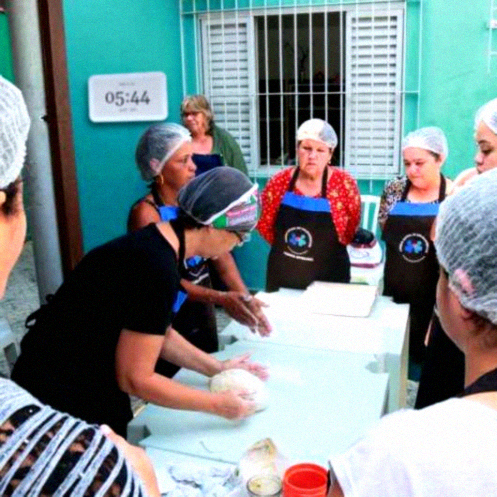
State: 5 h 44 min
